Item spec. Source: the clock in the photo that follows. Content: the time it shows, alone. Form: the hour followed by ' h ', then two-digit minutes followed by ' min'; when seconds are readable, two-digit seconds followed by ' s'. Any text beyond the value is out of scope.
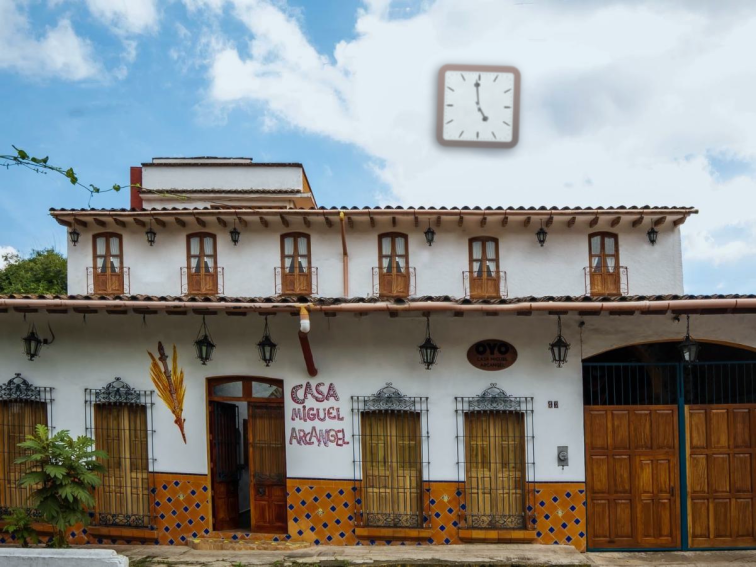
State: 4 h 59 min
